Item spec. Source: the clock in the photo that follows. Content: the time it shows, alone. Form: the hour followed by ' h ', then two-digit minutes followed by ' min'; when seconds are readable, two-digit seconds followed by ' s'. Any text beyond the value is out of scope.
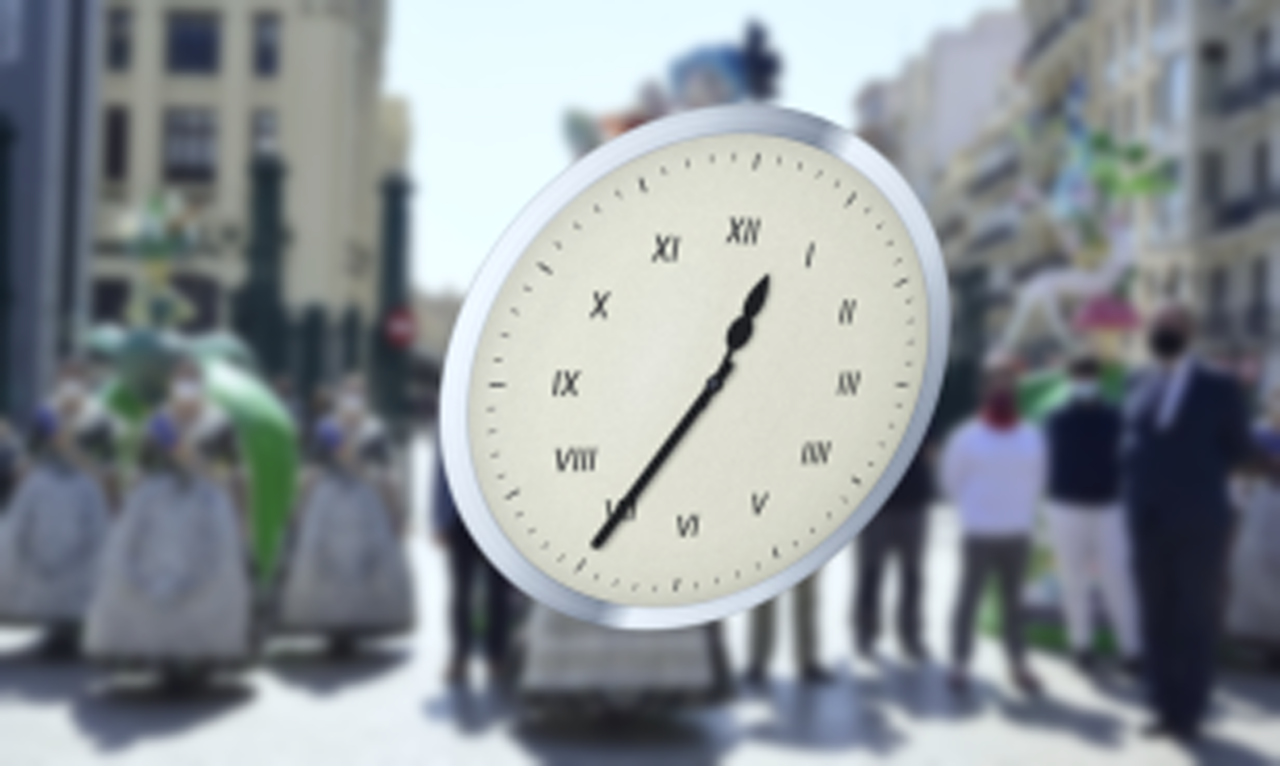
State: 12 h 35 min
